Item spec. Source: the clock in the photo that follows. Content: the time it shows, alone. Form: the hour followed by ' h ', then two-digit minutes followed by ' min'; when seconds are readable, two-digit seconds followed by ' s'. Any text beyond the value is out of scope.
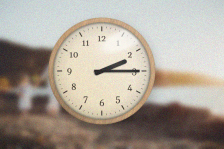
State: 2 h 15 min
